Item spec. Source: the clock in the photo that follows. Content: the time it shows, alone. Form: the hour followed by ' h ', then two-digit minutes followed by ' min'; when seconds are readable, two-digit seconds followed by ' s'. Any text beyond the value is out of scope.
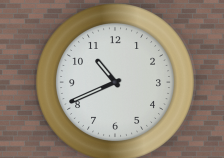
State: 10 h 41 min
